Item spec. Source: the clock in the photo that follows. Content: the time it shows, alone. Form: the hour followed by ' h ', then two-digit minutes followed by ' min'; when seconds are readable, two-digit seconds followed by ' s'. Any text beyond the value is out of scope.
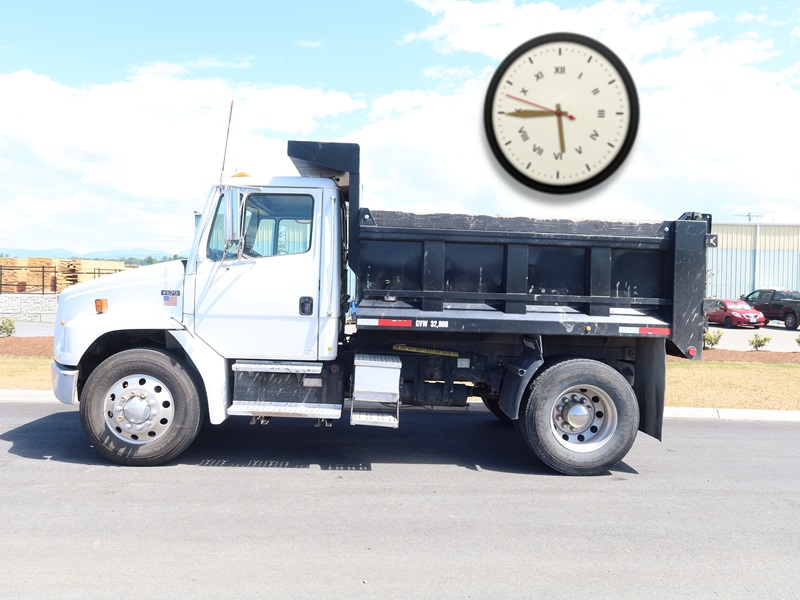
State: 5 h 44 min 48 s
